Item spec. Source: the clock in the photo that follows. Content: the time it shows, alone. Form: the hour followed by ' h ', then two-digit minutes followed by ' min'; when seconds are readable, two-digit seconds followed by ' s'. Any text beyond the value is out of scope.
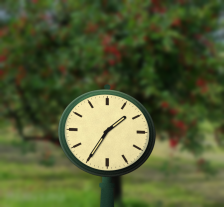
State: 1 h 35 min
